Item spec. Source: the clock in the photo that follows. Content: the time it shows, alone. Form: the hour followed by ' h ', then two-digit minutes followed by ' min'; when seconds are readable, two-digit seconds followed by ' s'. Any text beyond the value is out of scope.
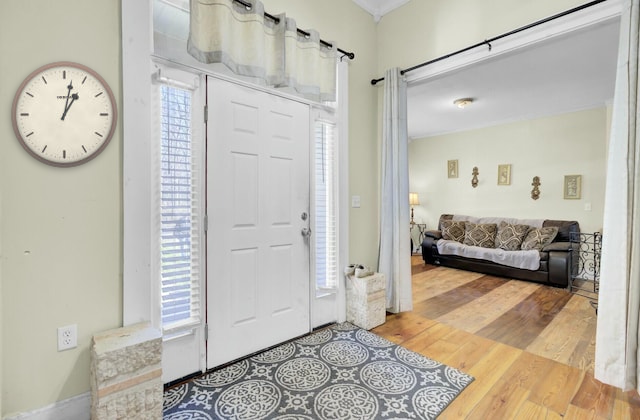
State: 1 h 02 min
